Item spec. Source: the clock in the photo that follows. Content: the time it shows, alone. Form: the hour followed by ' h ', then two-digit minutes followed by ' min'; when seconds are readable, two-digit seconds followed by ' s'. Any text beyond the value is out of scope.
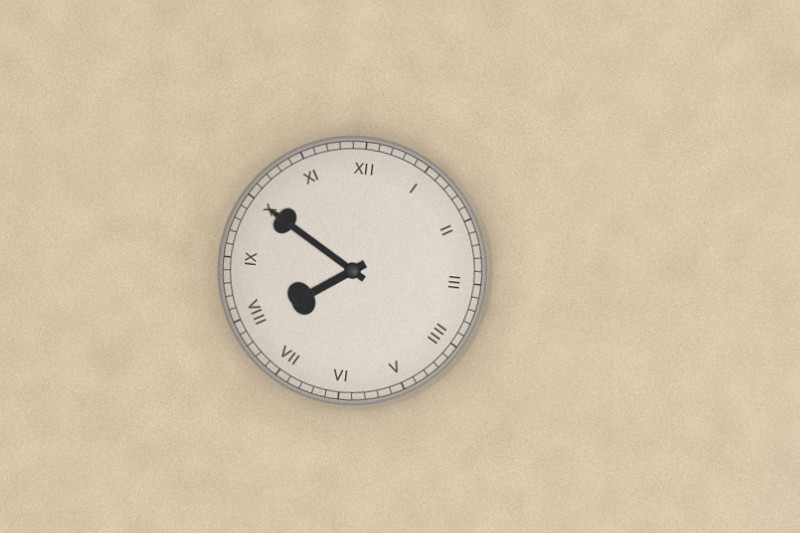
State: 7 h 50 min
